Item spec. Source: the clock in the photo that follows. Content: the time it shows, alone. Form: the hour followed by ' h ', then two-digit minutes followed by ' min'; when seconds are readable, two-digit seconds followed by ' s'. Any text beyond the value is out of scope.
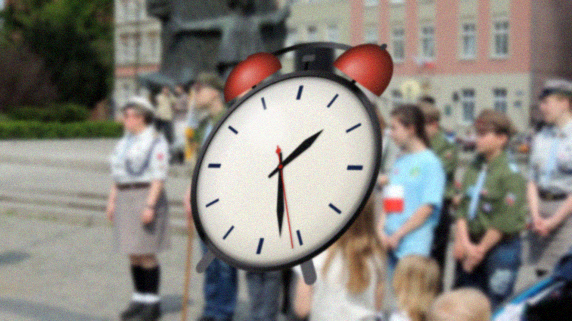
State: 1 h 27 min 26 s
